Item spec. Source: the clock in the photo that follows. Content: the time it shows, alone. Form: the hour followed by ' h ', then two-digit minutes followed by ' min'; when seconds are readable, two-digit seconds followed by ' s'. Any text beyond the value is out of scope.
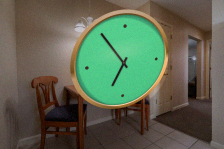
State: 6 h 54 min
